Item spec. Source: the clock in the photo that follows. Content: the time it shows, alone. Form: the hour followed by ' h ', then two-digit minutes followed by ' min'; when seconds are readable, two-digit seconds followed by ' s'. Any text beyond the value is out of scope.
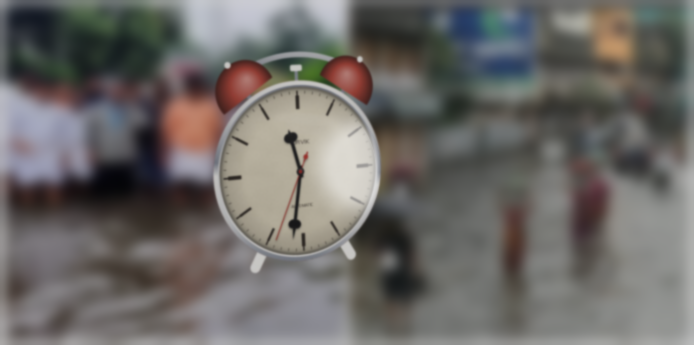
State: 11 h 31 min 34 s
